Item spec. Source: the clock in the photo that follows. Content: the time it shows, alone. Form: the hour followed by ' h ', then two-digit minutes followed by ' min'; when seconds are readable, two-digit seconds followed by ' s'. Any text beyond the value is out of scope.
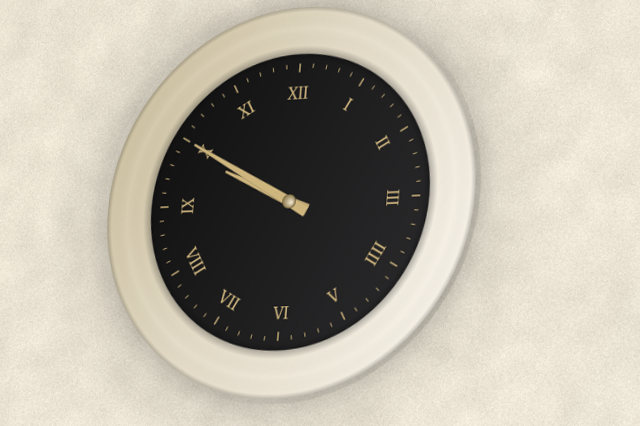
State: 9 h 50 min
